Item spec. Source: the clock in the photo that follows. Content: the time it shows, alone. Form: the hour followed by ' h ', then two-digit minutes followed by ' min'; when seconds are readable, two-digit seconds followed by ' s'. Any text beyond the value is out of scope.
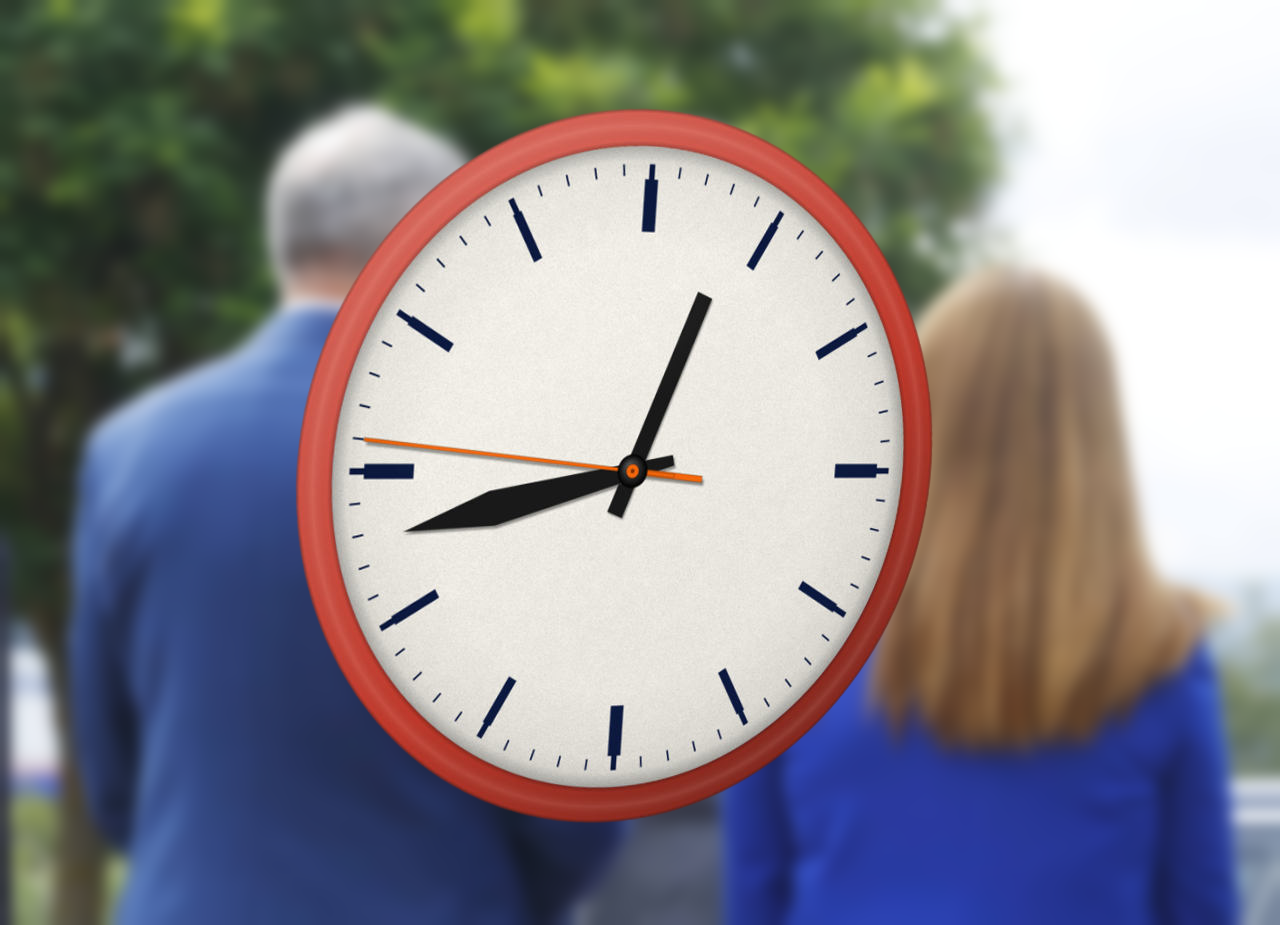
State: 12 h 42 min 46 s
